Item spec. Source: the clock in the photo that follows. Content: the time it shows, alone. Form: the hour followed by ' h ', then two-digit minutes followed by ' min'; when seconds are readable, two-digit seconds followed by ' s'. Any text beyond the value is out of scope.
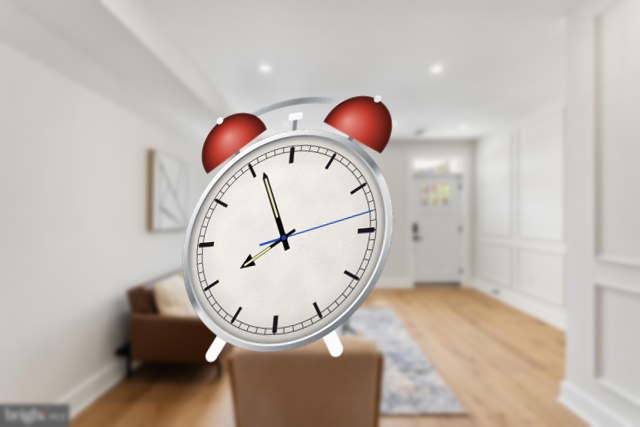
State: 7 h 56 min 13 s
